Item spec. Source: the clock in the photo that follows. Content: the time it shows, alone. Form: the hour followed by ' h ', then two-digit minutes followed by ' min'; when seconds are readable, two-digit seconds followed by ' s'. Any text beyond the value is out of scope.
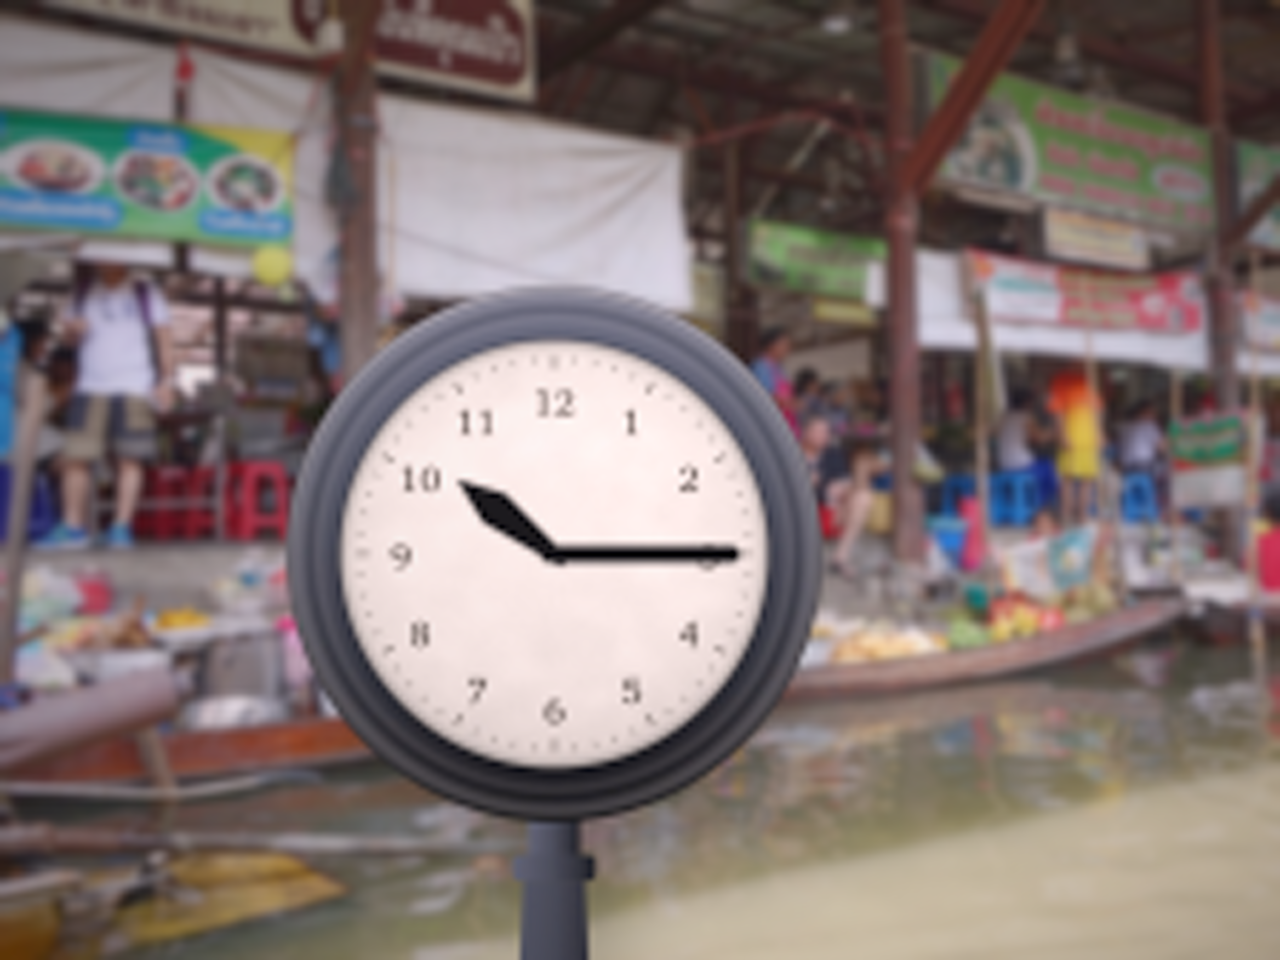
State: 10 h 15 min
